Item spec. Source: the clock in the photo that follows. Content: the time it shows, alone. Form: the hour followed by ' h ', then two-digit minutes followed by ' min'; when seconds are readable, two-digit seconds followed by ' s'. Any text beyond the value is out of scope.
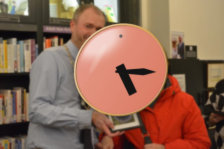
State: 5 h 16 min
